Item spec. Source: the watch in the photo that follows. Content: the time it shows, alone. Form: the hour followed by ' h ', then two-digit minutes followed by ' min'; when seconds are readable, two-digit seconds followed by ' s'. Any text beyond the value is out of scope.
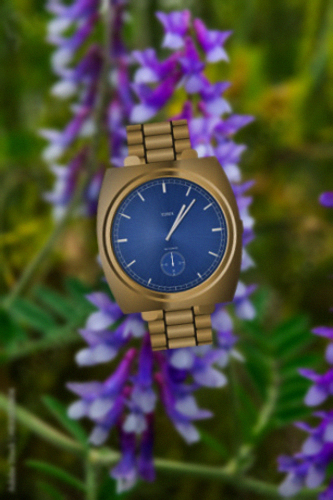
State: 1 h 07 min
